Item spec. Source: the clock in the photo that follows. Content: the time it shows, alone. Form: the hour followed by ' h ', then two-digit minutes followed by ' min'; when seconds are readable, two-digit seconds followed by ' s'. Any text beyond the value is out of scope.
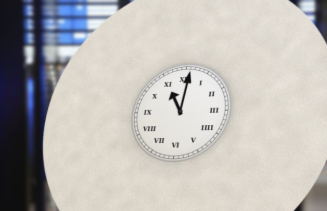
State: 11 h 01 min
